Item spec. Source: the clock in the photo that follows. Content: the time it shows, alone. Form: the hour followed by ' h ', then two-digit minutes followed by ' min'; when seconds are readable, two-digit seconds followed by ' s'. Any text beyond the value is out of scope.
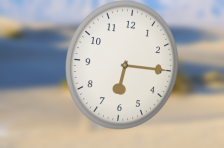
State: 6 h 15 min
